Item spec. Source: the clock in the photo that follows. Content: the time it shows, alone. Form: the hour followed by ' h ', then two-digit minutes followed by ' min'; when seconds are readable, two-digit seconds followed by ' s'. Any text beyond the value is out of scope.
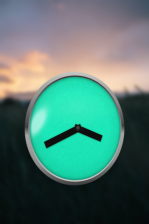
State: 3 h 41 min
